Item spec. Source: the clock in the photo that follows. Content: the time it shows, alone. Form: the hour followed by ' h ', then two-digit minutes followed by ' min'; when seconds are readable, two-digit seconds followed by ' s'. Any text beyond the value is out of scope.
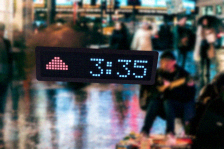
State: 3 h 35 min
